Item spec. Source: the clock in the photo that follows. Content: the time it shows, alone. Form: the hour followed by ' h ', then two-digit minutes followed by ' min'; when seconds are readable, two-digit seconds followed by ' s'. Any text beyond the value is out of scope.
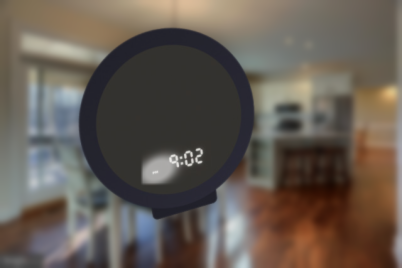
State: 9 h 02 min
